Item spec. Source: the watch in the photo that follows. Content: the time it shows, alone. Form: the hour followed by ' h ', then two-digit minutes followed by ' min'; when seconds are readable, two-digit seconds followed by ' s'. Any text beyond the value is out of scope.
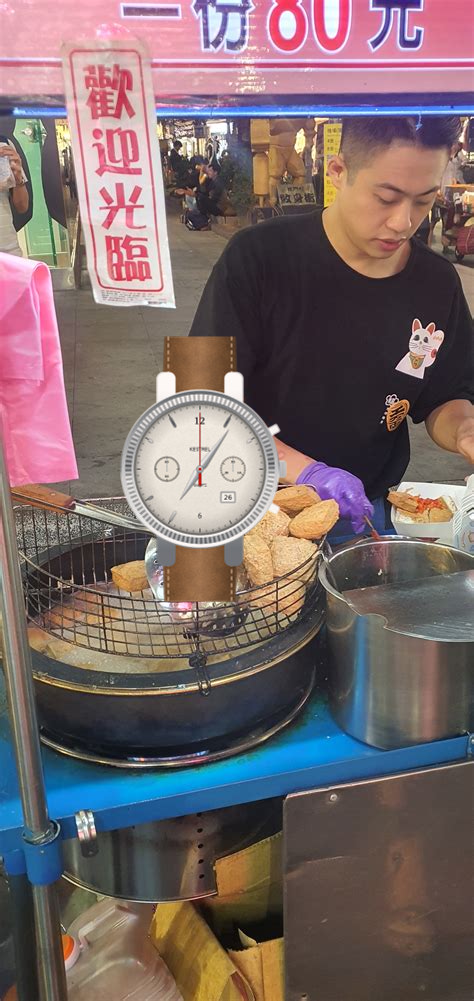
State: 7 h 06 min
